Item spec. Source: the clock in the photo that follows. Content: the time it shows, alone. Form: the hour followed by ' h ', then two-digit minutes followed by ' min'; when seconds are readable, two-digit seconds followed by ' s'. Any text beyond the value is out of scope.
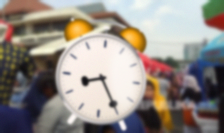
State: 8 h 25 min
